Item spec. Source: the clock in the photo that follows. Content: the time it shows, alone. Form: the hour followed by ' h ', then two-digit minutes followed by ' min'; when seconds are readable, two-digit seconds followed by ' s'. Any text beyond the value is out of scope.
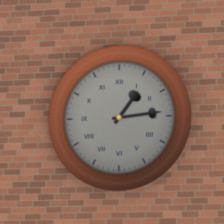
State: 1 h 14 min
